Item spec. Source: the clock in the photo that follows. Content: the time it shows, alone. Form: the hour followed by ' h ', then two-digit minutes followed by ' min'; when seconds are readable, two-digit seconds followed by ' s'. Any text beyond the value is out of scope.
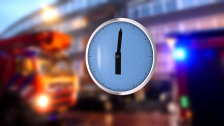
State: 6 h 01 min
